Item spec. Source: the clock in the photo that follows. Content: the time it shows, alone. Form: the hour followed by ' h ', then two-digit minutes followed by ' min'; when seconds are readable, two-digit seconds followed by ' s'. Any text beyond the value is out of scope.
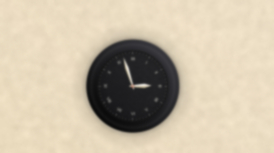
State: 2 h 57 min
